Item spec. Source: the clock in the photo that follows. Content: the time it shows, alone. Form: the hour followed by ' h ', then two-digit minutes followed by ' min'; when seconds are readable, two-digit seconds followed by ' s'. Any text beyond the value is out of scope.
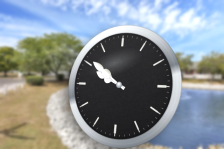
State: 9 h 51 min
